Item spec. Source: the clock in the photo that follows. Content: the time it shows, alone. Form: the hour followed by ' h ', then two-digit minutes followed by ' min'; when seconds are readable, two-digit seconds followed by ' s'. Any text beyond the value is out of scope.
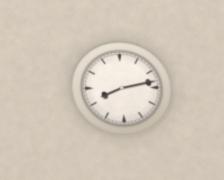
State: 8 h 13 min
